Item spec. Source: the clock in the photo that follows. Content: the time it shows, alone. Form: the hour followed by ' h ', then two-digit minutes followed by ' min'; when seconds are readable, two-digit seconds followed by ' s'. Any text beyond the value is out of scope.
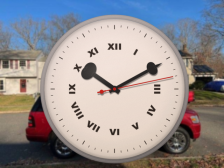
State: 10 h 10 min 13 s
